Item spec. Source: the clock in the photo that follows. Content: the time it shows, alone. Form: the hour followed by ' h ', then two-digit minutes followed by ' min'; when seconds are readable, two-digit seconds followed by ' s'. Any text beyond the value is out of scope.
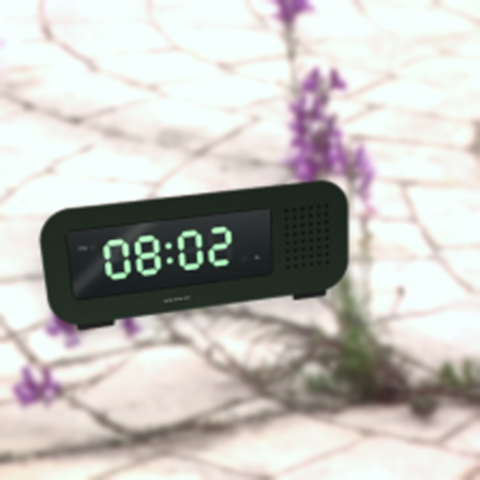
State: 8 h 02 min
